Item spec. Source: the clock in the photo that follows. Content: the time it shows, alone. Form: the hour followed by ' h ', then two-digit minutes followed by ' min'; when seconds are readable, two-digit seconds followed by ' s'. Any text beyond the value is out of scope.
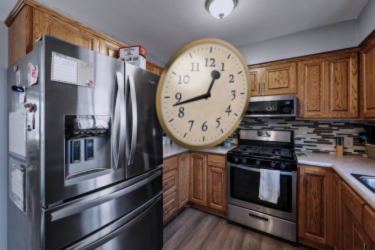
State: 12 h 43 min
